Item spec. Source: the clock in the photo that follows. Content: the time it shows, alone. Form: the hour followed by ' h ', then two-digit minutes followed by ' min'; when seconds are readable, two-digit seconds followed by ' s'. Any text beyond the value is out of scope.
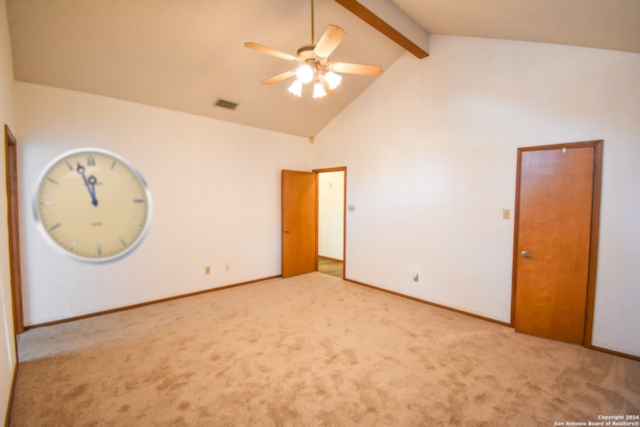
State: 11 h 57 min
